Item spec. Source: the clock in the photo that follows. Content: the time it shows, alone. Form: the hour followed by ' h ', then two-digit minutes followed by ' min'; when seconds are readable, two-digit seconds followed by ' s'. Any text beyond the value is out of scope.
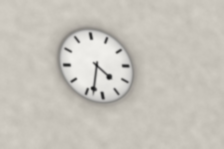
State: 4 h 33 min
